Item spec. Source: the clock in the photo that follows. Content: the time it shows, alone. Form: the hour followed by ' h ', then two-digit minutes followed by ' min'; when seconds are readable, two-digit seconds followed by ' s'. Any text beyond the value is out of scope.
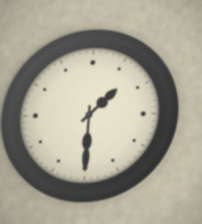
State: 1 h 30 min
